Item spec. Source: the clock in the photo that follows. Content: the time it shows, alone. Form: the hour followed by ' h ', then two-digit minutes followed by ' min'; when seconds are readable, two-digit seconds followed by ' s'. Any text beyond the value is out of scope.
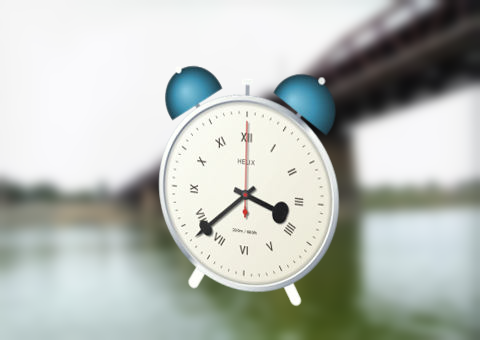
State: 3 h 38 min 00 s
